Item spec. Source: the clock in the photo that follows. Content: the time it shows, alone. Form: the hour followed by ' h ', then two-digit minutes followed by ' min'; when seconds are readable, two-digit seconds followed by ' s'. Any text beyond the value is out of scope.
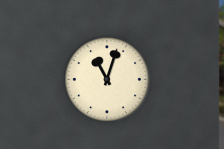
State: 11 h 03 min
